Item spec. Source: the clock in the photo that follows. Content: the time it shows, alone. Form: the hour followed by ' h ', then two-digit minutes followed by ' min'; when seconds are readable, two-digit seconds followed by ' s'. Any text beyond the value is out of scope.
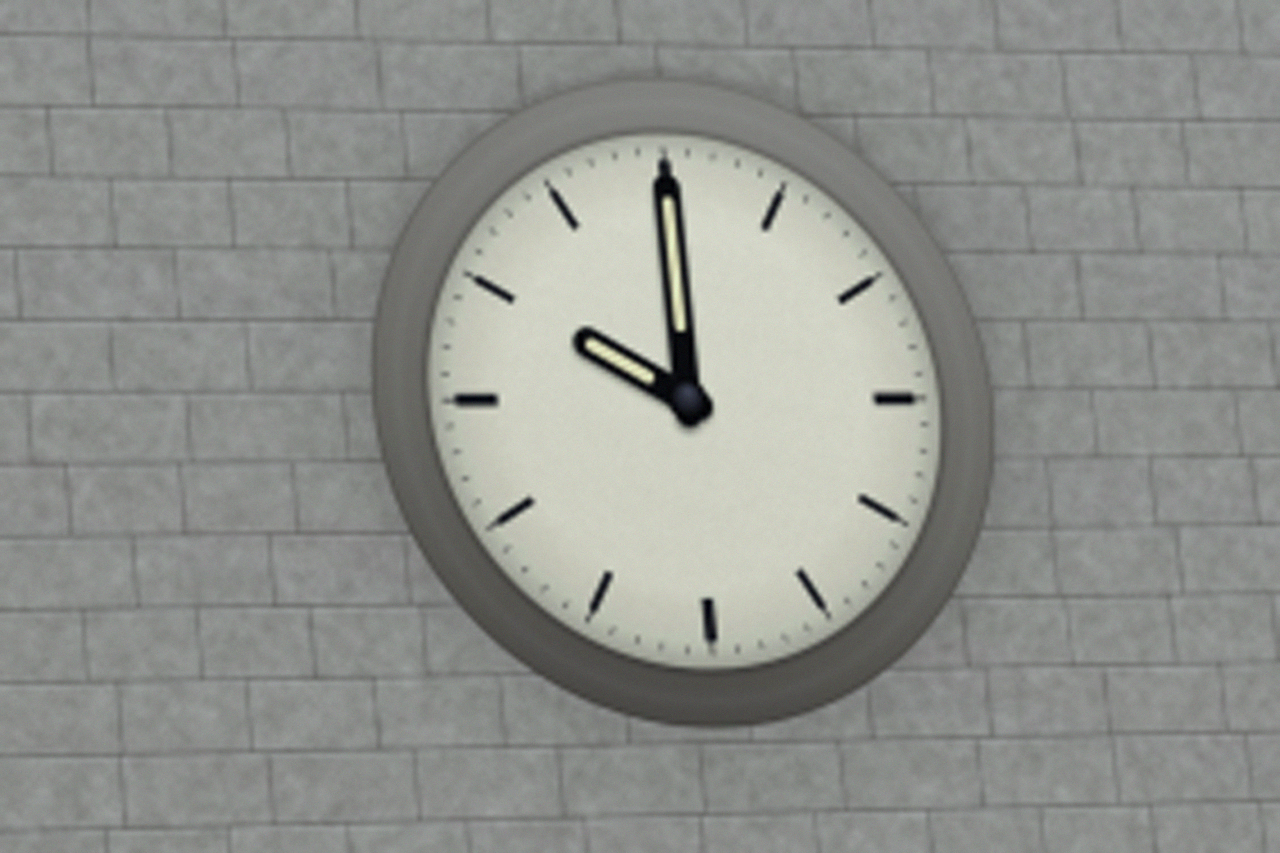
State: 10 h 00 min
